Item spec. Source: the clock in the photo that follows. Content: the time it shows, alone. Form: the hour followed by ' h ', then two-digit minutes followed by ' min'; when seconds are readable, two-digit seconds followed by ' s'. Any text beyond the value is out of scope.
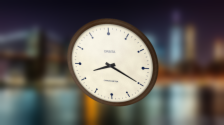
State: 8 h 20 min
